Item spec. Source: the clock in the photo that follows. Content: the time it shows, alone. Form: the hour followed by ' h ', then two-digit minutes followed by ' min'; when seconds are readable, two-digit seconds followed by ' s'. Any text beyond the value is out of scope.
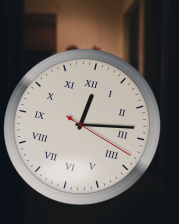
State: 12 h 13 min 18 s
